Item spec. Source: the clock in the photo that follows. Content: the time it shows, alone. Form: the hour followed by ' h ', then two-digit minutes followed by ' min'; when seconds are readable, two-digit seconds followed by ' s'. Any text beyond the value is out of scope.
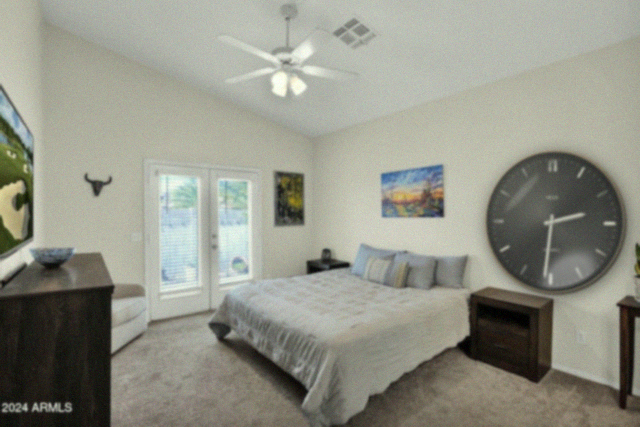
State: 2 h 31 min
